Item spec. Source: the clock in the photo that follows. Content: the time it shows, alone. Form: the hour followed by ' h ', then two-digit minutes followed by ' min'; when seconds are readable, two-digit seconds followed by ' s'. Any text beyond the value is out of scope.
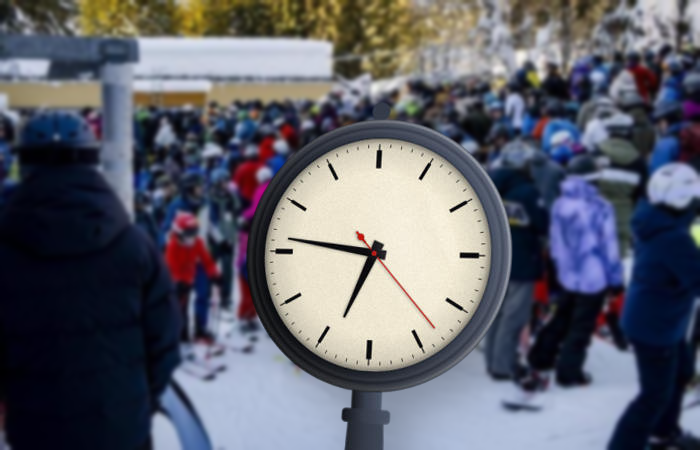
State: 6 h 46 min 23 s
